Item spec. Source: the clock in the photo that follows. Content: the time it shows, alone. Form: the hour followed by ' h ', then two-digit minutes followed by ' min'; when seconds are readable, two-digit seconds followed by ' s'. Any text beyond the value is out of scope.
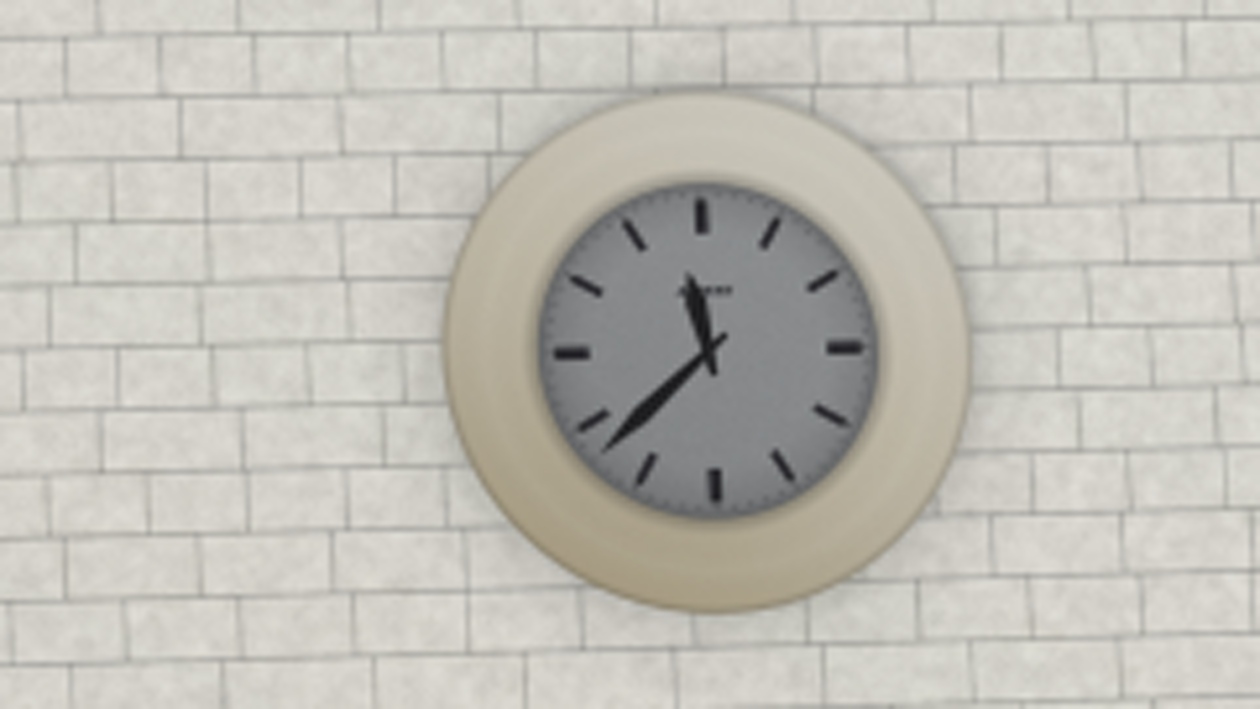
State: 11 h 38 min
